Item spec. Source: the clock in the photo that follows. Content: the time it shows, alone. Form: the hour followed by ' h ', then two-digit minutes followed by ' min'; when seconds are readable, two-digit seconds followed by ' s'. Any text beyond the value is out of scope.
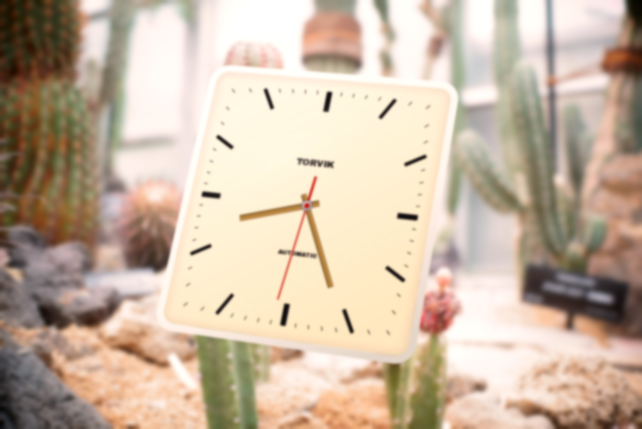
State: 8 h 25 min 31 s
